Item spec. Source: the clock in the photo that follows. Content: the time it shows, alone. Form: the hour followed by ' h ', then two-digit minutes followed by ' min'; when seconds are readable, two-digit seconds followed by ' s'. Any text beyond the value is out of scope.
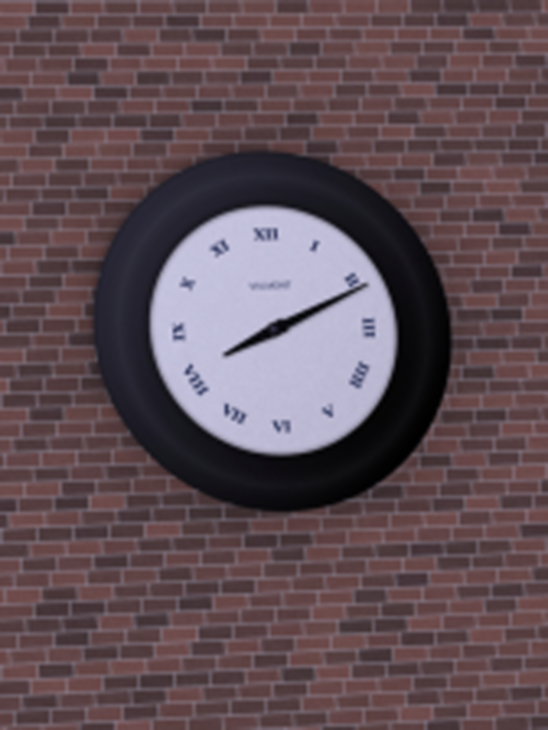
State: 8 h 11 min
